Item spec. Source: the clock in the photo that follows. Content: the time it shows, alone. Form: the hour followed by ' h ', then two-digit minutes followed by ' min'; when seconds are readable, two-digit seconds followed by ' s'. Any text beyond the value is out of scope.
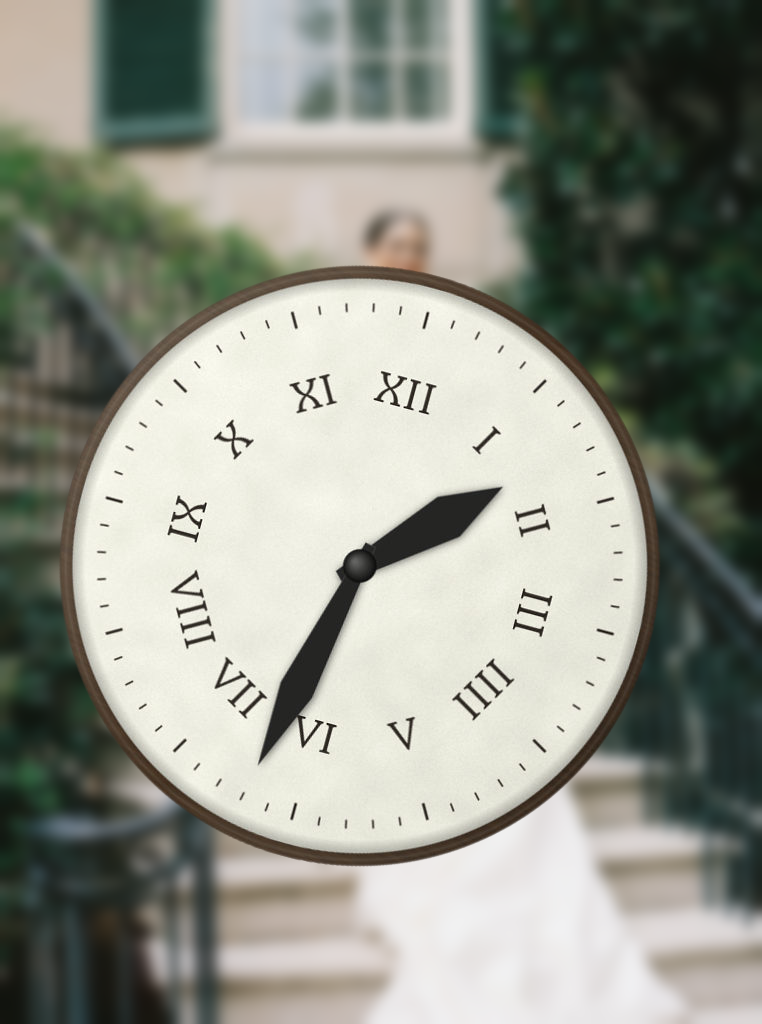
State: 1 h 32 min
